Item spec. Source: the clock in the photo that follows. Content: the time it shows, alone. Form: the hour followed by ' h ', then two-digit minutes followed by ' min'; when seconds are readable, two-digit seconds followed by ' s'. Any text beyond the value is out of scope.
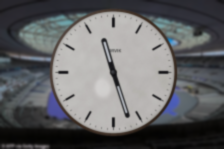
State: 11 h 27 min
